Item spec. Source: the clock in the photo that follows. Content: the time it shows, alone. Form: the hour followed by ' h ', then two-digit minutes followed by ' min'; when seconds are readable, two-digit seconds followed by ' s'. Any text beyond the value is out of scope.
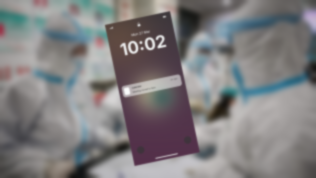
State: 10 h 02 min
